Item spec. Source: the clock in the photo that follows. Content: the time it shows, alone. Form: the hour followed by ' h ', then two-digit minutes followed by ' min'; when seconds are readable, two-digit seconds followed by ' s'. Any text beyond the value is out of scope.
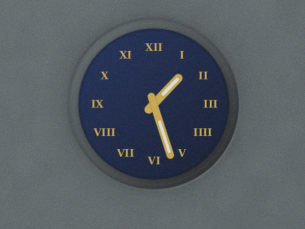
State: 1 h 27 min
